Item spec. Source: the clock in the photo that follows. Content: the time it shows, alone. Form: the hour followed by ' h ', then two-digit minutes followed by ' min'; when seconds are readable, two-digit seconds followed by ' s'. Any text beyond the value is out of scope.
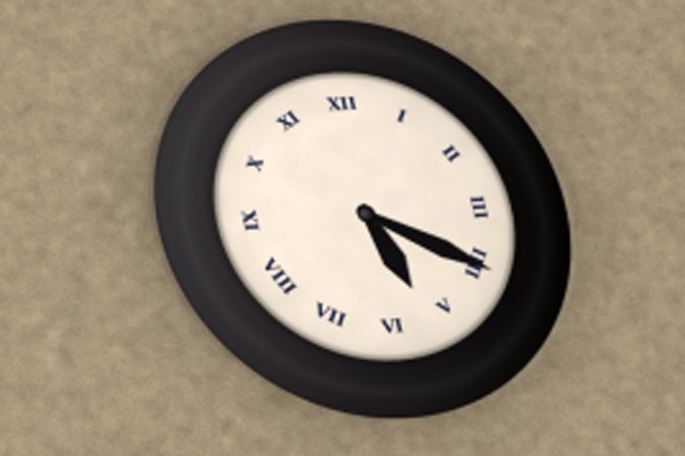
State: 5 h 20 min
